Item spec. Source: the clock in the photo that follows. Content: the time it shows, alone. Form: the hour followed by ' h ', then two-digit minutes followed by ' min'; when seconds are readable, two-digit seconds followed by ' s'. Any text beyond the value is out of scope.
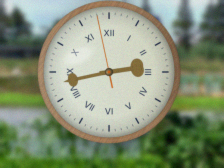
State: 2 h 42 min 58 s
